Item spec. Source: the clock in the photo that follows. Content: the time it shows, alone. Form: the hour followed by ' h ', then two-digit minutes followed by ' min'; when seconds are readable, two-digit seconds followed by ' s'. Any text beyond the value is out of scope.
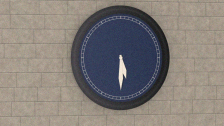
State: 5 h 30 min
